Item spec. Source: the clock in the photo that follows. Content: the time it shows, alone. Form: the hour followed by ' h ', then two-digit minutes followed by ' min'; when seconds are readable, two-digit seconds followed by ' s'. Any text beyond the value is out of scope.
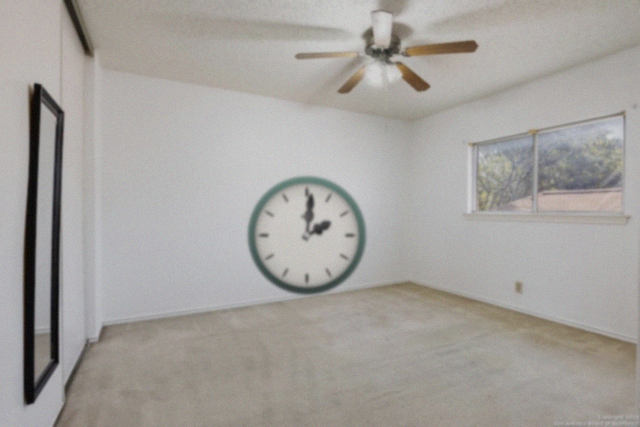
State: 2 h 01 min
